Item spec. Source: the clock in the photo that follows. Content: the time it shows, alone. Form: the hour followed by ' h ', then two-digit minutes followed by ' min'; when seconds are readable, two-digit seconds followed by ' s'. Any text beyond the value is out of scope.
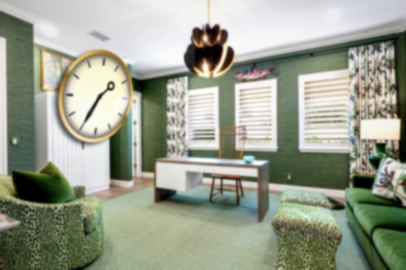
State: 1 h 35 min
